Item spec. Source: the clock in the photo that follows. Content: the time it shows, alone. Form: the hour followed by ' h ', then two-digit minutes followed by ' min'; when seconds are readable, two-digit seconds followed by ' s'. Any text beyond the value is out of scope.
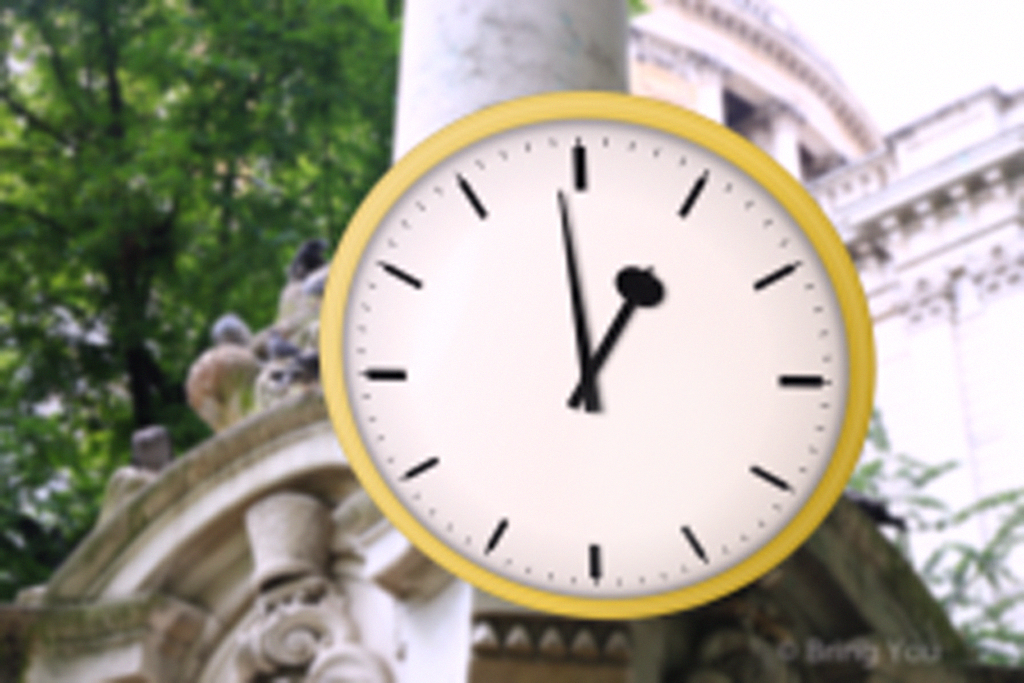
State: 12 h 59 min
